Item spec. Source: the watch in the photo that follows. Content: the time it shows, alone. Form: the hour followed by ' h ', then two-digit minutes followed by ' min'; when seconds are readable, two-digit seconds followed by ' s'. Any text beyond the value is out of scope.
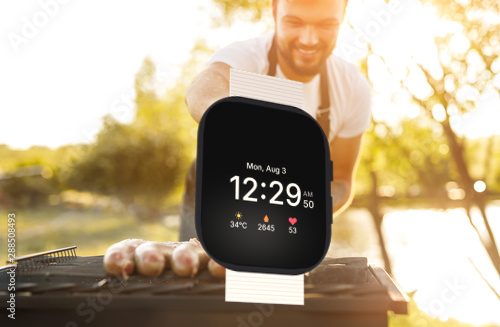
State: 12 h 29 min 50 s
